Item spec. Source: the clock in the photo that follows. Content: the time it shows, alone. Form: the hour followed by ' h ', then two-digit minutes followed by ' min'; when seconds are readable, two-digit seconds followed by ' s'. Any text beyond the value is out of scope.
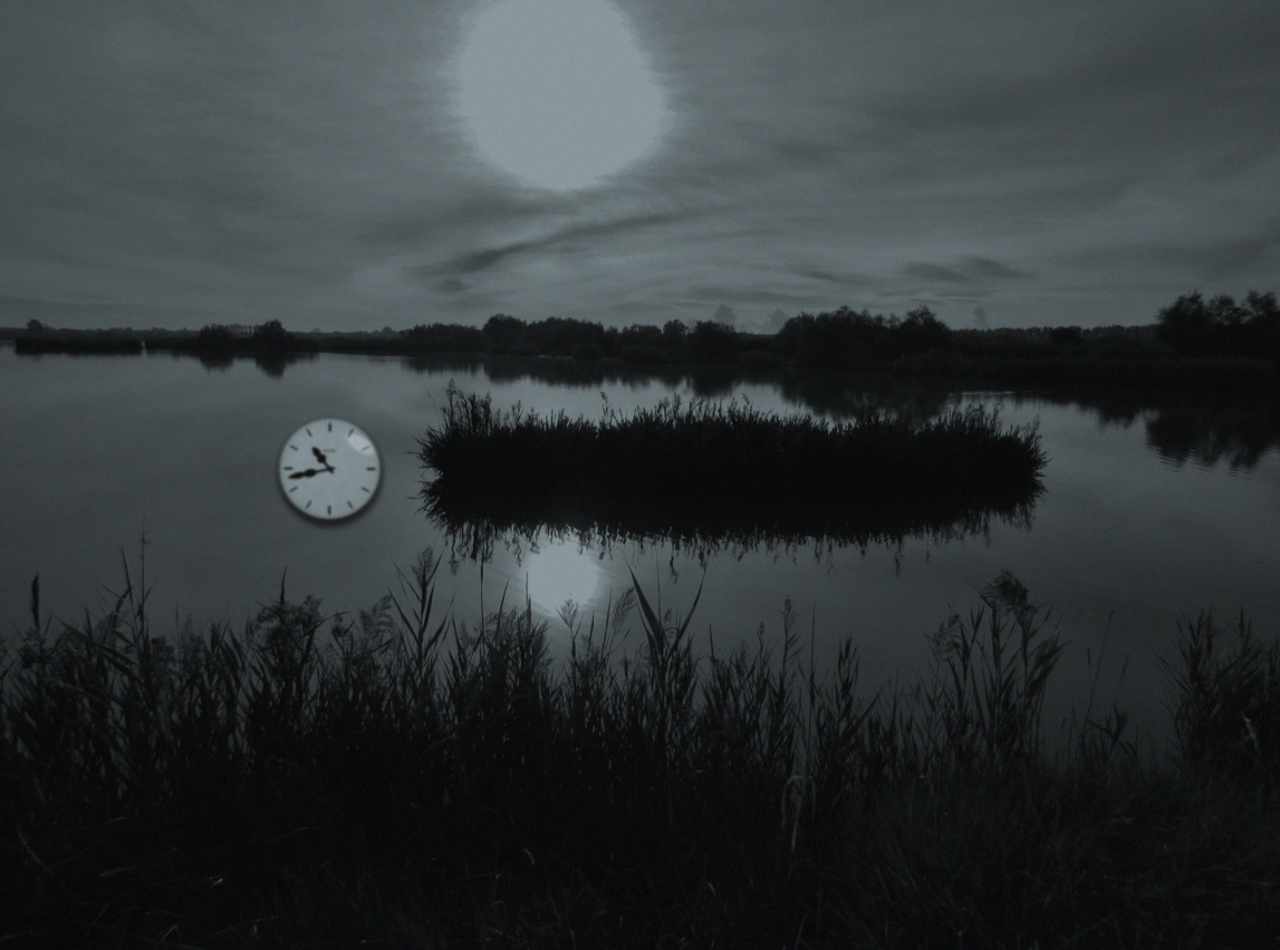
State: 10 h 43 min
